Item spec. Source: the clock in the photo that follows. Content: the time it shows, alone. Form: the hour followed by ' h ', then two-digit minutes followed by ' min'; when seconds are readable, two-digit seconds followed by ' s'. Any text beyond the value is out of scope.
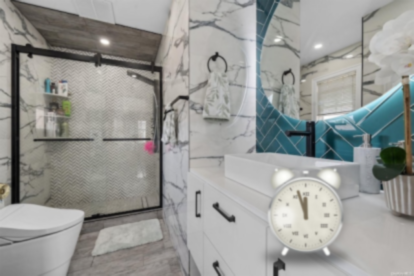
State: 11 h 57 min
